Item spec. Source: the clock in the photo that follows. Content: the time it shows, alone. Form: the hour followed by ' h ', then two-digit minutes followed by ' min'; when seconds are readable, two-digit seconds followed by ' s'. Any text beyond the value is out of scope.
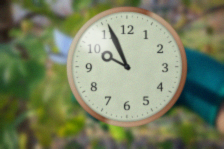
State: 9 h 56 min
